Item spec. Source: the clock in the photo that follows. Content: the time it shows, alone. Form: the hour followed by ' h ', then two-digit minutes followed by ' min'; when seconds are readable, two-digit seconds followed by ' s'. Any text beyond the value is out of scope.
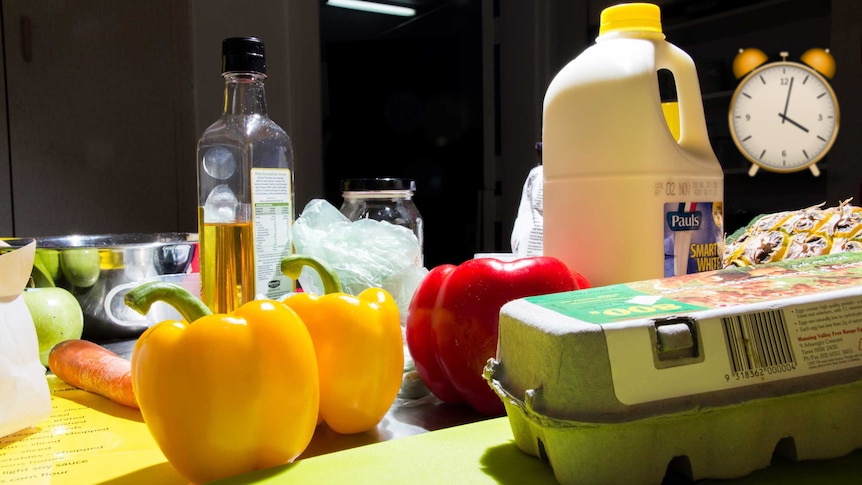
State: 4 h 02 min
